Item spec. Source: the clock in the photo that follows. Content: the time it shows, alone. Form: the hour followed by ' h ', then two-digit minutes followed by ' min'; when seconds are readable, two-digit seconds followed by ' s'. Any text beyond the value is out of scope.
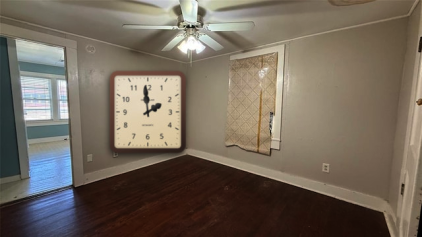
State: 1 h 59 min
